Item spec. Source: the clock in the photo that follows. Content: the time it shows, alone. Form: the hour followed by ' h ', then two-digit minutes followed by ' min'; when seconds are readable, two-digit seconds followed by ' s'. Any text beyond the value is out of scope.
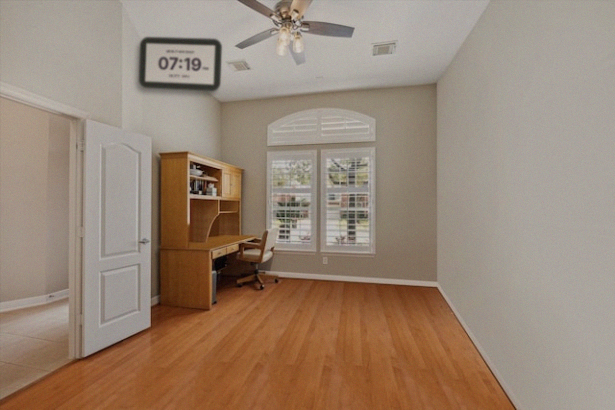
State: 7 h 19 min
